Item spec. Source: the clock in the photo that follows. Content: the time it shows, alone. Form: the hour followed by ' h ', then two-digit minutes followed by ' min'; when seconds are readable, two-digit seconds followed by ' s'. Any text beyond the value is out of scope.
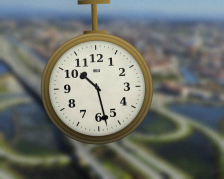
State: 10 h 28 min
